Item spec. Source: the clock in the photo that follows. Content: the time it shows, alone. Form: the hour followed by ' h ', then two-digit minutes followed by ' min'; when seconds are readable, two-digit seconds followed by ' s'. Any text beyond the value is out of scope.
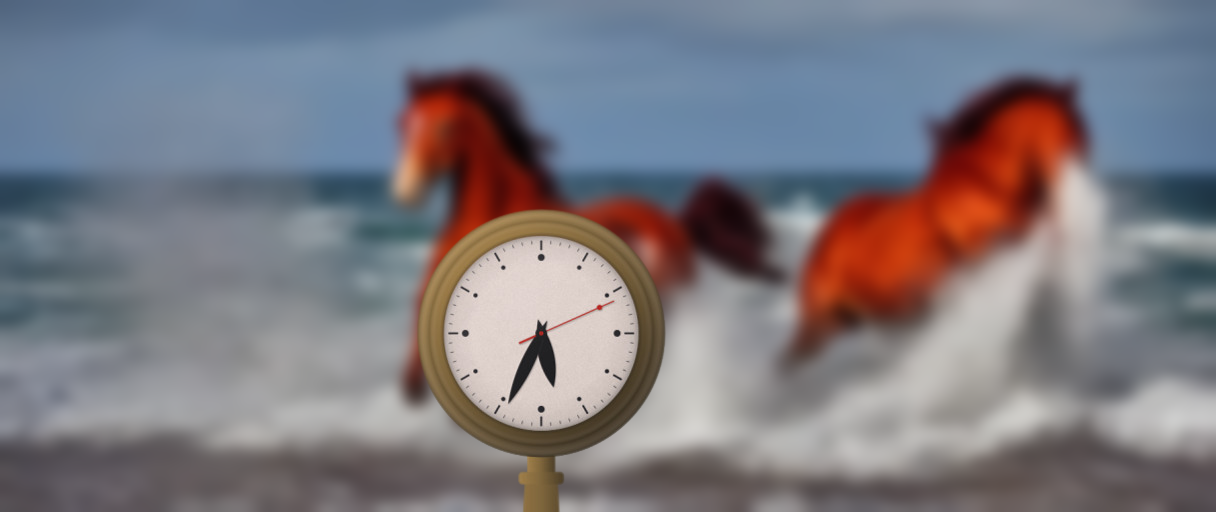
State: 5 h 34 min 11 s
